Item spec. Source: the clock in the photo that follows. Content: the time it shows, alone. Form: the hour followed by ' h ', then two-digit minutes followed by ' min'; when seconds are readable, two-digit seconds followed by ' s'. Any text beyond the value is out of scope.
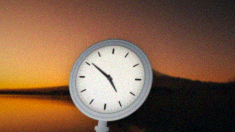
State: 4 h 51 min
